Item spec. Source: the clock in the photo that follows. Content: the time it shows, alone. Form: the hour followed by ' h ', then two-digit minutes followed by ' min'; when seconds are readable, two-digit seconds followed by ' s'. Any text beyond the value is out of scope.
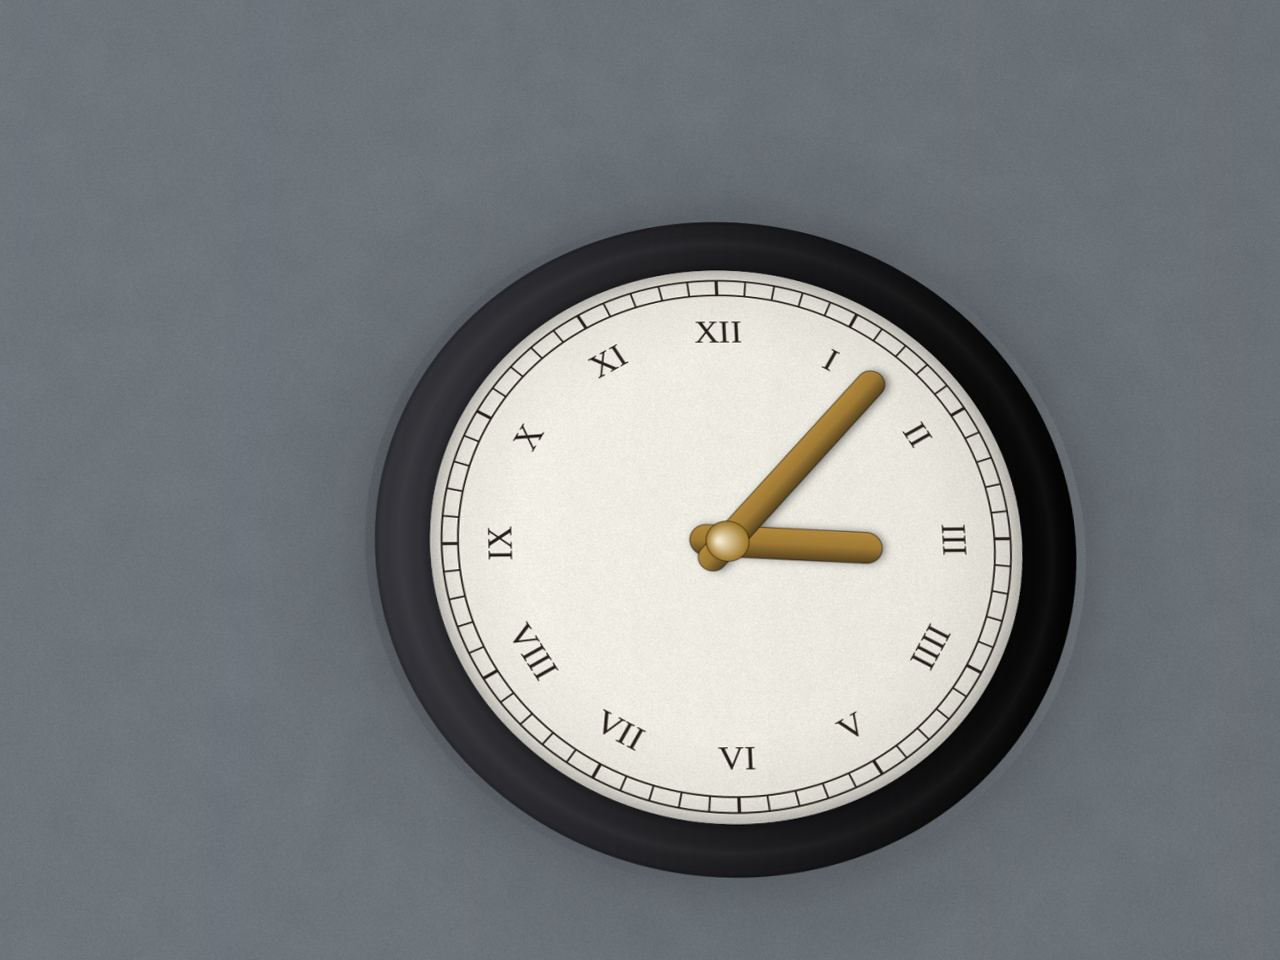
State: 3 h 07 min
